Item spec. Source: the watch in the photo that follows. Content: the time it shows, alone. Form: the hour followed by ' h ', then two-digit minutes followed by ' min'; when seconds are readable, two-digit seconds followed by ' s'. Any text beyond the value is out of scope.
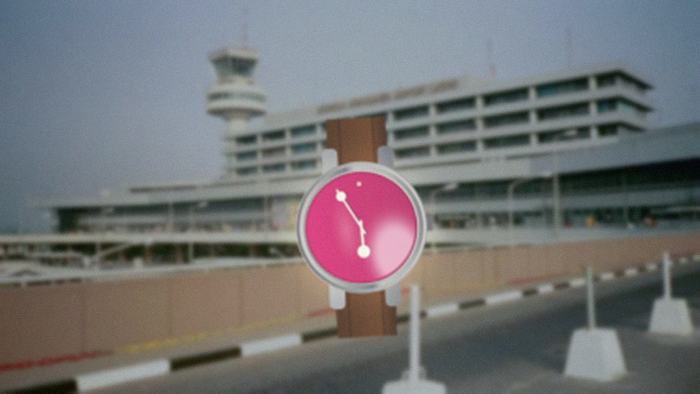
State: 5 h 55 min
